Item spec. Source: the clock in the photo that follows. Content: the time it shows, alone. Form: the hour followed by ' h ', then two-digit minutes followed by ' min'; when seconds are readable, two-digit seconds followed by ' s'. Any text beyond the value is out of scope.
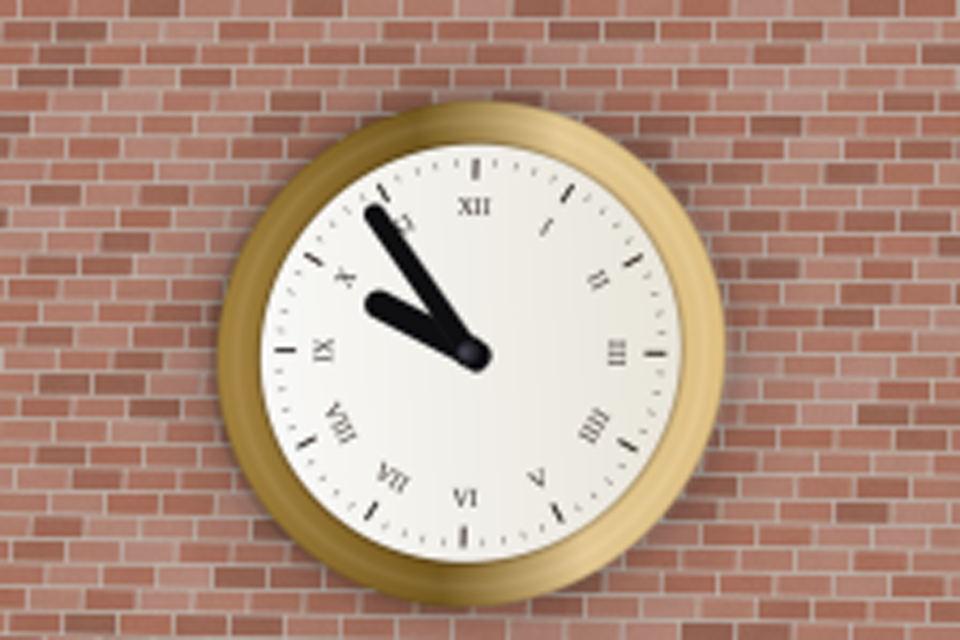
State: 9 h 54 min
